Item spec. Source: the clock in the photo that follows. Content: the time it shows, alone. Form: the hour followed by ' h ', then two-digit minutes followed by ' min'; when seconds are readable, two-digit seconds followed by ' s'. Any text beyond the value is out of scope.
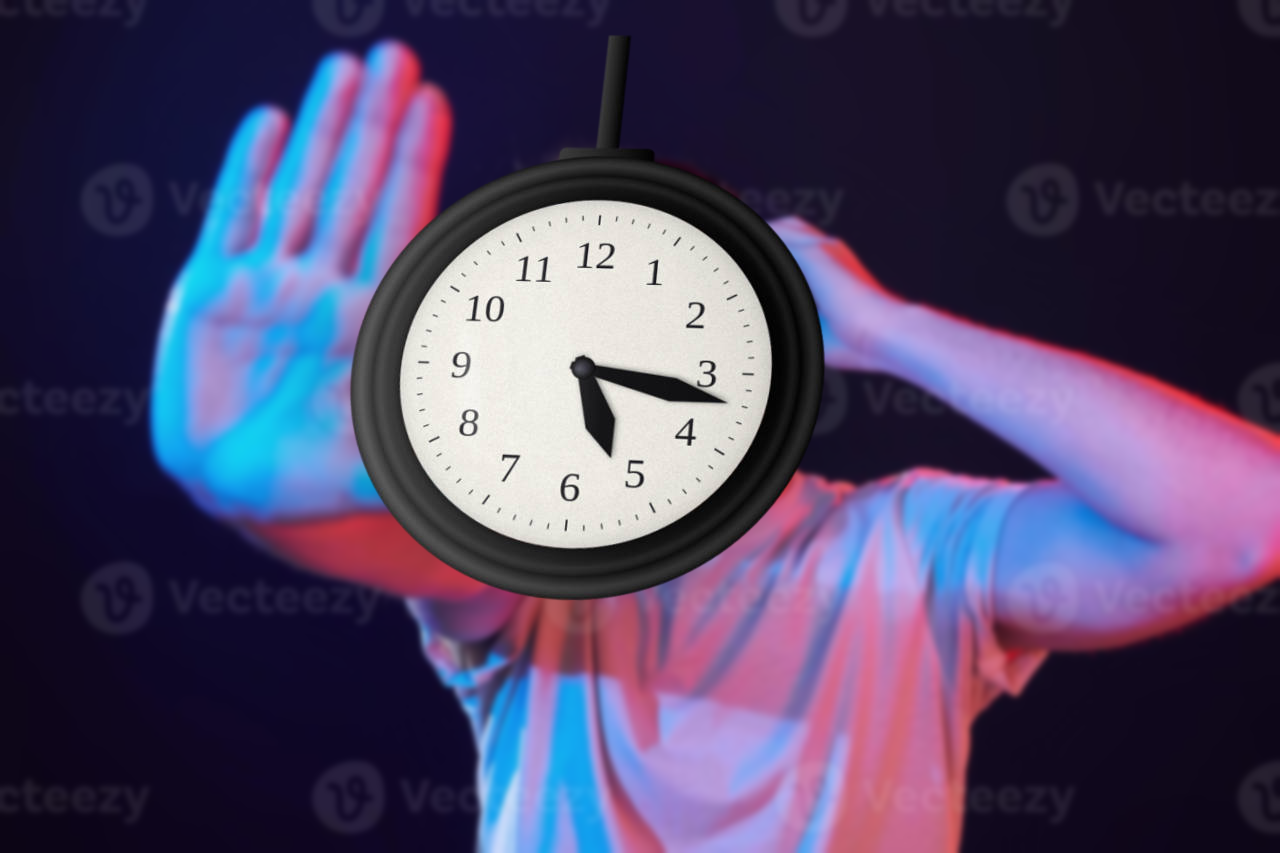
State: 5 h 17 min
